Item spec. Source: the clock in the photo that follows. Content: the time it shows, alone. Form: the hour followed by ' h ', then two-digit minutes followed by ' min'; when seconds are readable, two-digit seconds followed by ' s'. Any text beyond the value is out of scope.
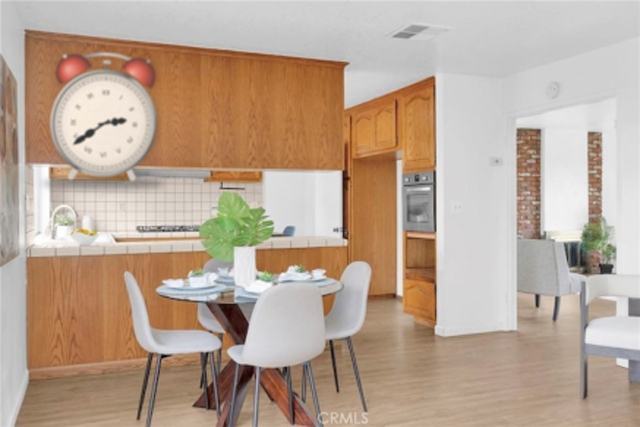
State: 2 h 39 min
